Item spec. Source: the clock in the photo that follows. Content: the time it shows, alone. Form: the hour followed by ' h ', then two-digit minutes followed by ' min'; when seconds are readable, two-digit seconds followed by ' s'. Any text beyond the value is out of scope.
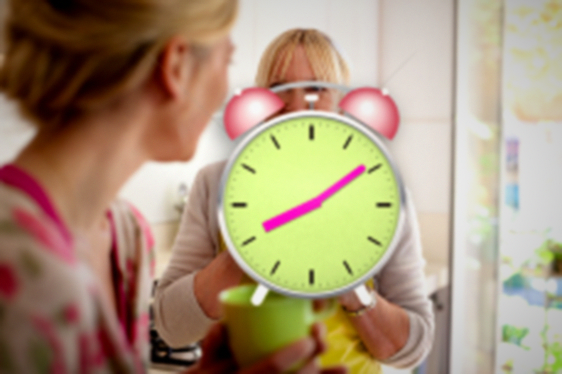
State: 8 h 09 min
